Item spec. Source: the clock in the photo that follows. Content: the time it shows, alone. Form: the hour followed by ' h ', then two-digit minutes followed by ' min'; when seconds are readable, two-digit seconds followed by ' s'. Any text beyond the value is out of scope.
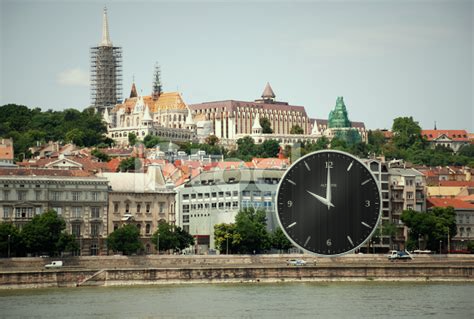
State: 10 h 00 min
